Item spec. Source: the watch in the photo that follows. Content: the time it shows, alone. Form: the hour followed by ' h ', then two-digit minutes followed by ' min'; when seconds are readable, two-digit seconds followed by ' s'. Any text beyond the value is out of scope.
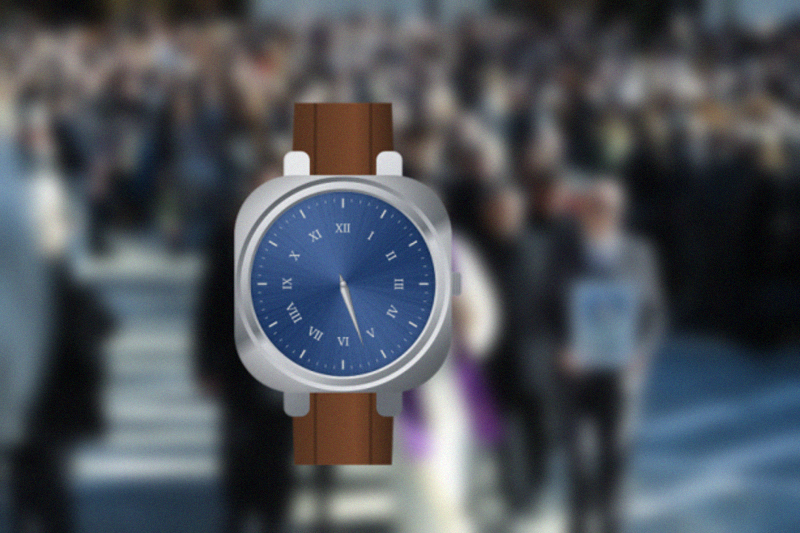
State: 5 h 27 min
